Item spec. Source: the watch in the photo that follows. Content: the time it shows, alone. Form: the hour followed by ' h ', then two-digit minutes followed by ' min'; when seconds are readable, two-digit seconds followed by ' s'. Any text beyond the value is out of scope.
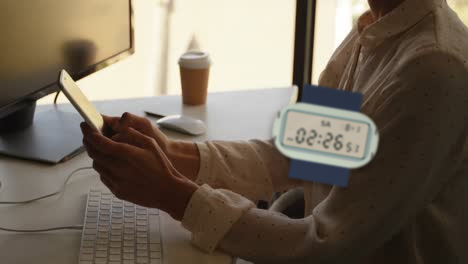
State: 2 h 26 min
